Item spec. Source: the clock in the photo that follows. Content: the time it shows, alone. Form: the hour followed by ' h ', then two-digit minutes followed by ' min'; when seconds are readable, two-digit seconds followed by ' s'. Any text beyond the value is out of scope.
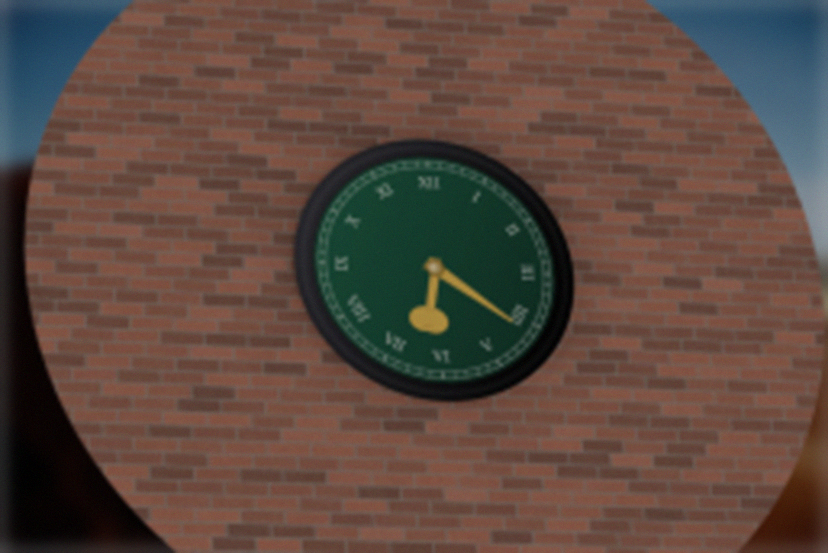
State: 6 h 21 min
